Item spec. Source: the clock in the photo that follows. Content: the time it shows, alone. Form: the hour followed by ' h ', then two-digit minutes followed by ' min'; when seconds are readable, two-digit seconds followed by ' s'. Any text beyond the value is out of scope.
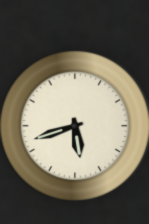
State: 5 h 42 min
